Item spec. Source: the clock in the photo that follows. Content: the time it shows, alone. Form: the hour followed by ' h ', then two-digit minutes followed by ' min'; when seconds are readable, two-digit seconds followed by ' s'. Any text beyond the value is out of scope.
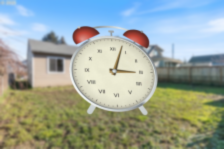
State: 3 h 03 min
